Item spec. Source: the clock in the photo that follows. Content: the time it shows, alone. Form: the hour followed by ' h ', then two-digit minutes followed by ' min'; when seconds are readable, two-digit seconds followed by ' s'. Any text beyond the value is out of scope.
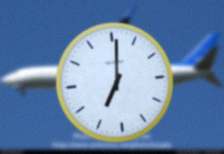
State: 7 h 01 min
